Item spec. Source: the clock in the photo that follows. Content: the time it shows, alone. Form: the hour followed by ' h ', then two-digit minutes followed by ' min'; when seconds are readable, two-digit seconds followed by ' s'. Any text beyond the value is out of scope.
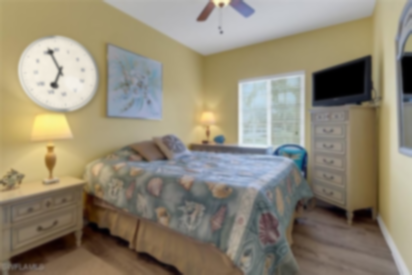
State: 6 h 57 min
